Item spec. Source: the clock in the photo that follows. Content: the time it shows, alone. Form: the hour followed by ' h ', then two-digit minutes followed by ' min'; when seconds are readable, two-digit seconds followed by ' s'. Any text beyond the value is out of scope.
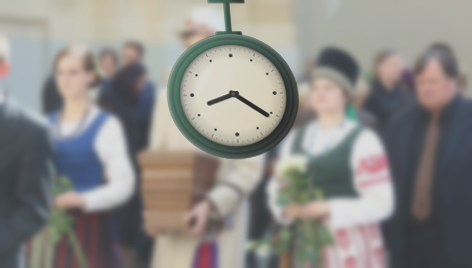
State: 8 h 21 min
